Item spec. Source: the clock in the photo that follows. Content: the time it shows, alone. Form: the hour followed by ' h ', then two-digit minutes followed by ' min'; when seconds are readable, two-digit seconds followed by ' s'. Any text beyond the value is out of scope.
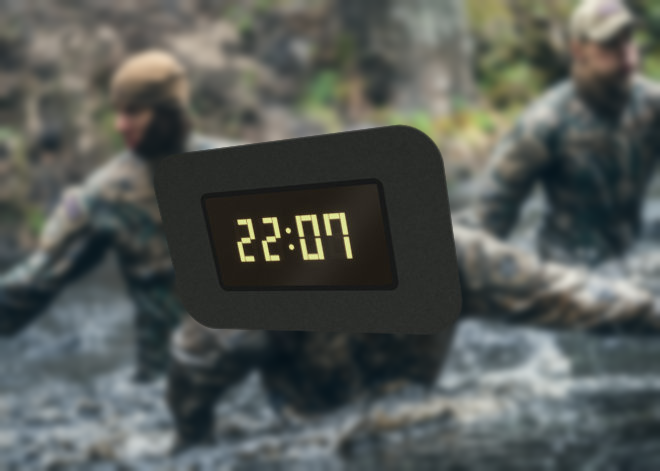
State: 22 h 07 min
